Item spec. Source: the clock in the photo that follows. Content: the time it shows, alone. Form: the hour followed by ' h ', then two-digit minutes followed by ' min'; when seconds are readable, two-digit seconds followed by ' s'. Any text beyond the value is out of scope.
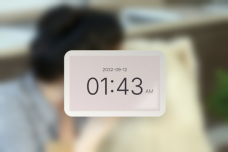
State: 1 h 43 min
